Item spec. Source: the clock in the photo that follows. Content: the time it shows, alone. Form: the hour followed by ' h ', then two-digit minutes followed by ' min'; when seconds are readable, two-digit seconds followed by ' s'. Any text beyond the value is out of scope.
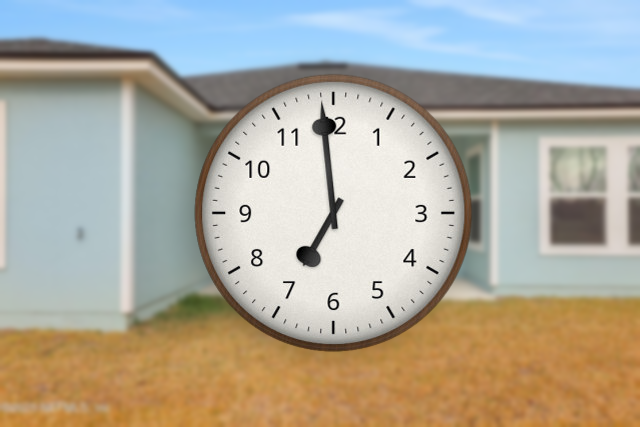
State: 6 h 59 min
